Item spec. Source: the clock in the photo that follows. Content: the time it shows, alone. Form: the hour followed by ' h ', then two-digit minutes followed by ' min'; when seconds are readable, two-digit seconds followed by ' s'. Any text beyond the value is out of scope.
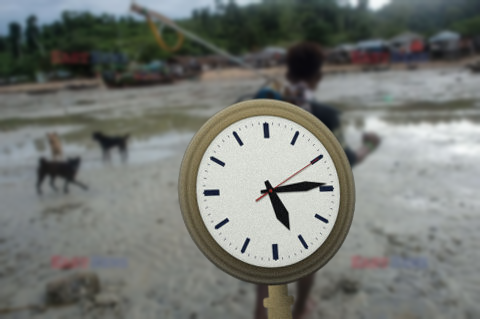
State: 5 h 14 min 10 s
